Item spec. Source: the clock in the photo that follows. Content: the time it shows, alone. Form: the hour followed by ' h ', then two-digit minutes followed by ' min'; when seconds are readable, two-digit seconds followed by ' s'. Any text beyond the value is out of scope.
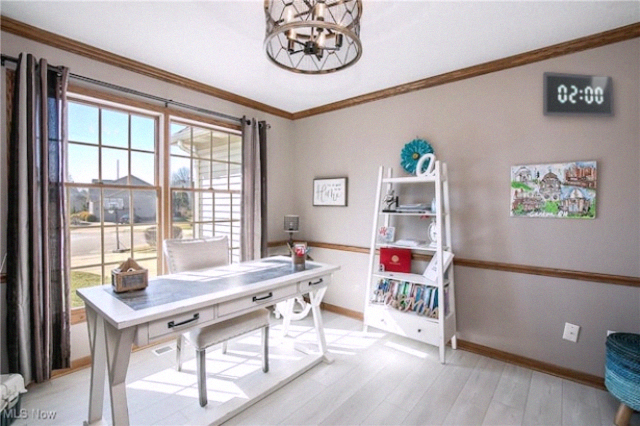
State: 2 h 00 min
